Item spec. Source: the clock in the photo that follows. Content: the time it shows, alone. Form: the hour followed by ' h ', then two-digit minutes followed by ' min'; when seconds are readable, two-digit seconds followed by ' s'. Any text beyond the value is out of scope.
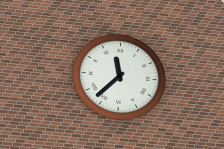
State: 11 h 37 min
